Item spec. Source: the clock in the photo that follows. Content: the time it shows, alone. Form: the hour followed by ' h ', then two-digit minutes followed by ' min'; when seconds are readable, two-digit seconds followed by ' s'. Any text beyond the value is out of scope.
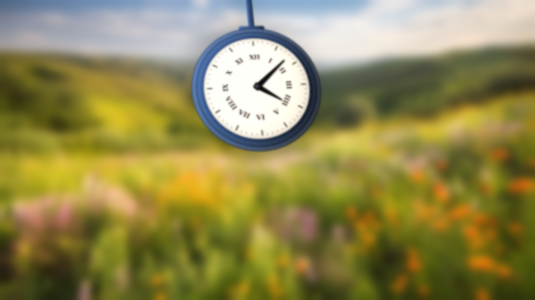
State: 4 h 08 min
